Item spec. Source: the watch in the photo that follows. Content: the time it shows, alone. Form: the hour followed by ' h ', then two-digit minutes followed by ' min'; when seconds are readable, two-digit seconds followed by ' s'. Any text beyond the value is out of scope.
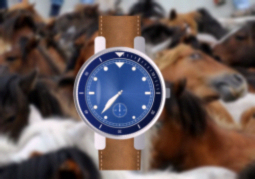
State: 7 h 37 min
